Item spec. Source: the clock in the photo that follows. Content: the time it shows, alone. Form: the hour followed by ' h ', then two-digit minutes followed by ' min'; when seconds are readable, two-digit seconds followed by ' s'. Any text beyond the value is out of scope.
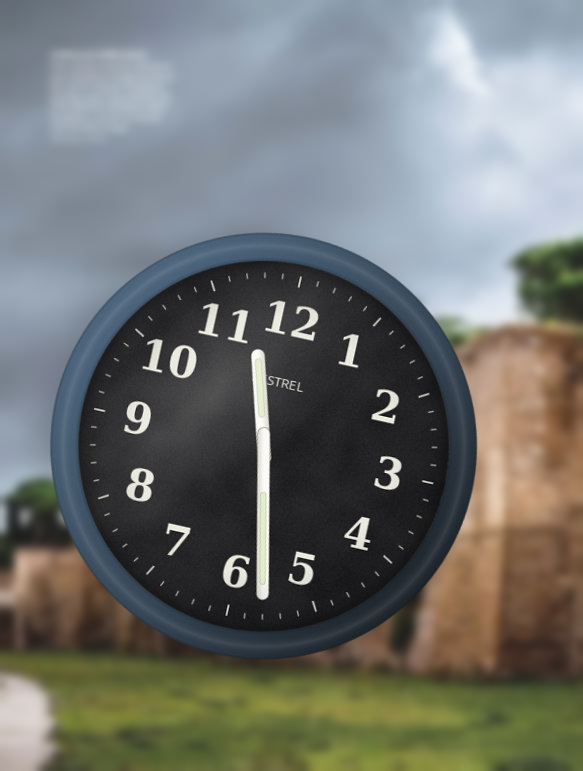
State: 11 h 28 min
